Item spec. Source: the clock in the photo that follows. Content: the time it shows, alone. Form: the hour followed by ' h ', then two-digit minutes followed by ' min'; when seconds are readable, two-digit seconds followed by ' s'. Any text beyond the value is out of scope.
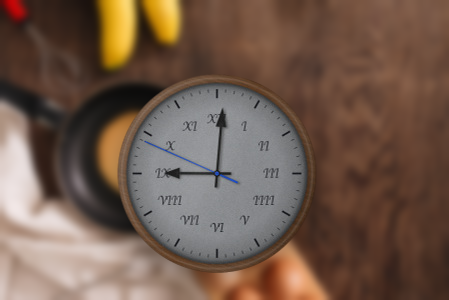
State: 9 h 00 min 49 s
